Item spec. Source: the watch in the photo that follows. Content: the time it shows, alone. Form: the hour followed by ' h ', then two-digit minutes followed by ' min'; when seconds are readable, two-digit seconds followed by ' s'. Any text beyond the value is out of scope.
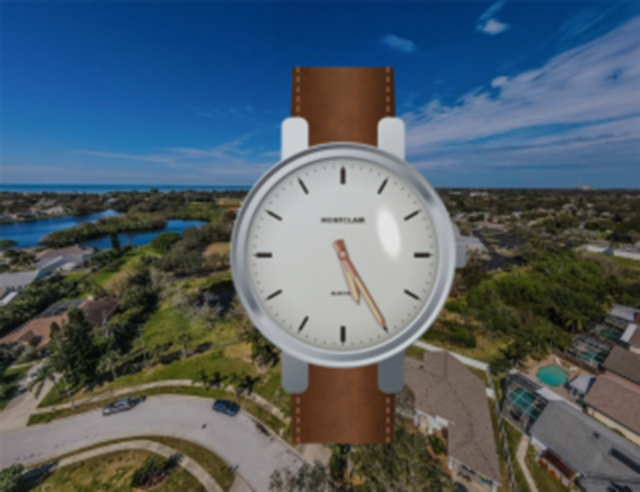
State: 5 h 25 min
